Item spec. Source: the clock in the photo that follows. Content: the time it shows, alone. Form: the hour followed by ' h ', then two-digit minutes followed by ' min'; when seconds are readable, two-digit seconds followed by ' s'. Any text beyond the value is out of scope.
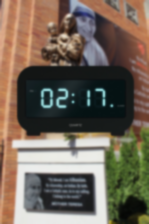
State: 2 h 17 min
